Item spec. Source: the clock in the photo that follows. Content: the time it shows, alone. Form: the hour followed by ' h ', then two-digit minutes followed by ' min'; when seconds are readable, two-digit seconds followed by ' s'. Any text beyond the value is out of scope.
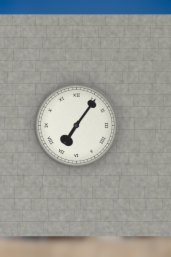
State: 7 h 06 min
